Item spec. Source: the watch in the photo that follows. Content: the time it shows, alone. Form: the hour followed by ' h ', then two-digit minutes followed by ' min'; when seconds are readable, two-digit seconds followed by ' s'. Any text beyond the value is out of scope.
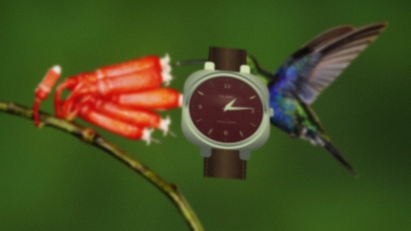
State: 1 h 14 min
